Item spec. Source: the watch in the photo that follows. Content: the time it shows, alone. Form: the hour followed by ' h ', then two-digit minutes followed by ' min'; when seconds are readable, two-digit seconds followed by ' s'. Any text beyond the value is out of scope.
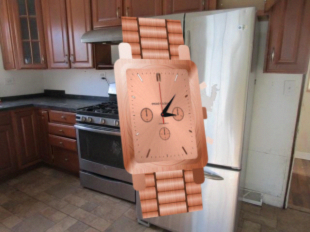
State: 3 h 07 min
